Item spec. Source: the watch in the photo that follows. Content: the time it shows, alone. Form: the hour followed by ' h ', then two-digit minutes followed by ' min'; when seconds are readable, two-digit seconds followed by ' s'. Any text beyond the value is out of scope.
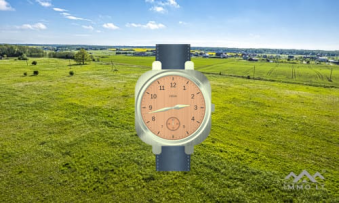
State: 2 h 43 min
